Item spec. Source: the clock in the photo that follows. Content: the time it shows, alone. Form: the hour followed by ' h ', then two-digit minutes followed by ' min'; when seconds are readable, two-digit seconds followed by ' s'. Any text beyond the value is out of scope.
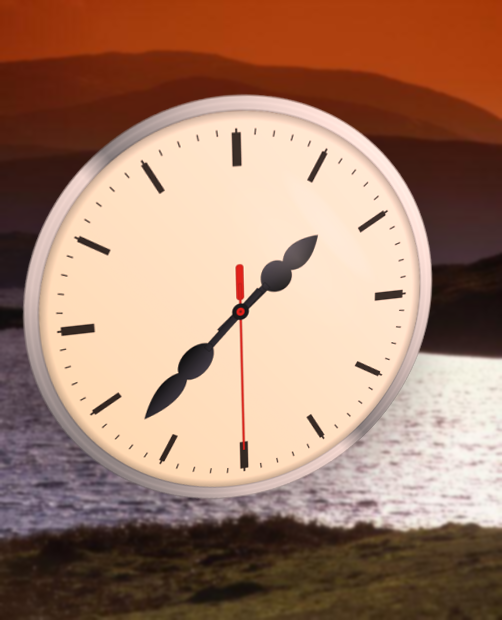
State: 1 h 37 min 30 s
